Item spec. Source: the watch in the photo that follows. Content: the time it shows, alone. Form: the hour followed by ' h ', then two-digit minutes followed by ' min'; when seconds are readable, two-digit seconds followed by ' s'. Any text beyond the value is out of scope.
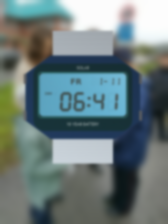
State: 6 h 41 min
